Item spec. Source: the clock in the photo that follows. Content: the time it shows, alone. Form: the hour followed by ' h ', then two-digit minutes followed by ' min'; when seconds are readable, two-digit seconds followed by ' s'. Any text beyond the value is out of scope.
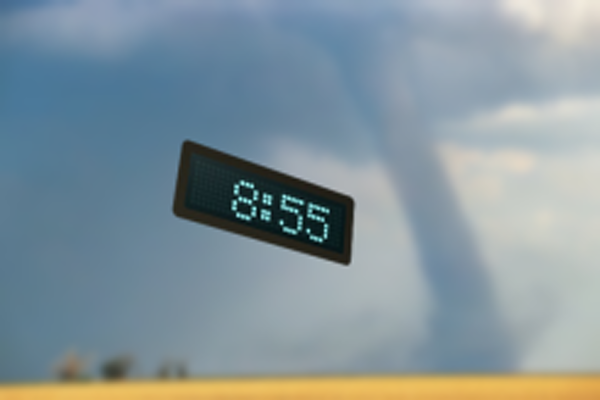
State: 8 h 55 min
